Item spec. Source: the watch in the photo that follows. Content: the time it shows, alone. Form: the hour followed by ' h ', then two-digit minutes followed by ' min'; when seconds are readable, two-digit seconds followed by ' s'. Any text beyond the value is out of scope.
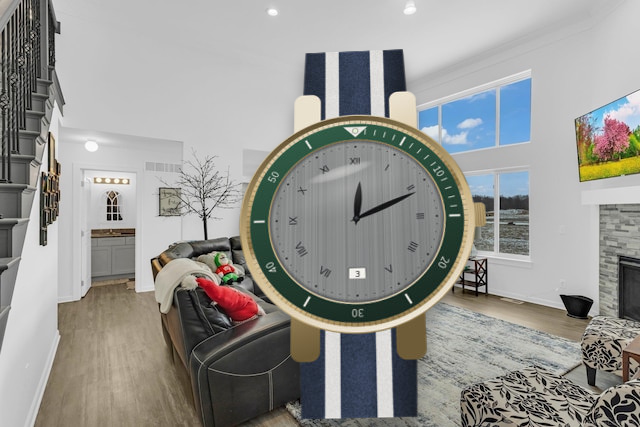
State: 12 h 11 min
